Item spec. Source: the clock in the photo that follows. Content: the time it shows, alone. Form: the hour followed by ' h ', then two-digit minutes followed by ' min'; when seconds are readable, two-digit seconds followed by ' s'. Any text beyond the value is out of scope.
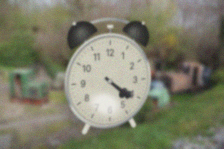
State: 4 h 21 min
